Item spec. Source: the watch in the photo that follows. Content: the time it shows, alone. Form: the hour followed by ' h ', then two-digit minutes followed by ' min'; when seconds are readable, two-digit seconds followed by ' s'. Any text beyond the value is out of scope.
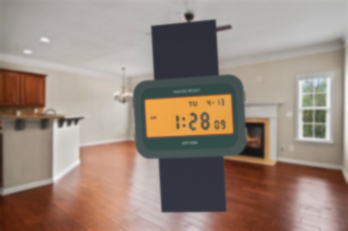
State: 1 h 28 min
